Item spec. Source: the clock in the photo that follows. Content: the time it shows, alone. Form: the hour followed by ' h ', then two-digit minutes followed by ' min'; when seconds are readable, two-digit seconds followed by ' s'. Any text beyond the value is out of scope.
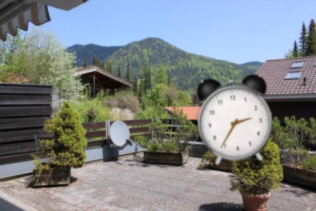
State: 2 h 36 min
